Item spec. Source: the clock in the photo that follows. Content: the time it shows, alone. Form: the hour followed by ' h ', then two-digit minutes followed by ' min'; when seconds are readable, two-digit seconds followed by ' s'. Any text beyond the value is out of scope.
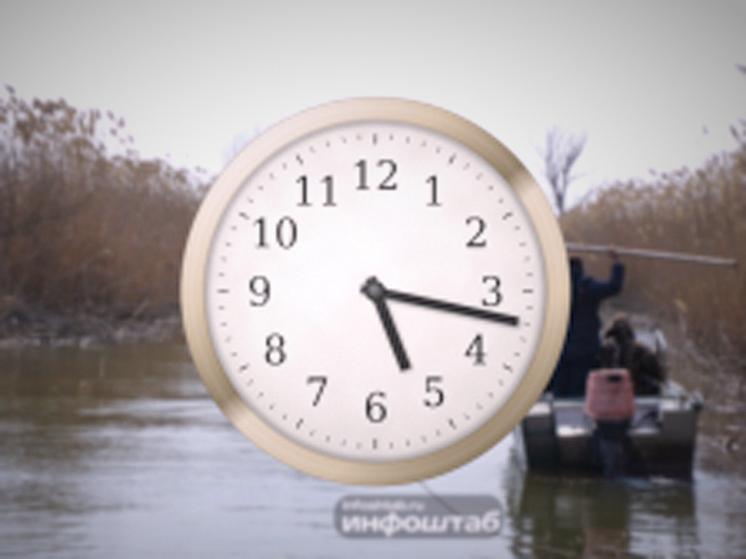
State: 5 h 17 min
